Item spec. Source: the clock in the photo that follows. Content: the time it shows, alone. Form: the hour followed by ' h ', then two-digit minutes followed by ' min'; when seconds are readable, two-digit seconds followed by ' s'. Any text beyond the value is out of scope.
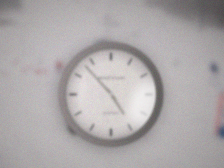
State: 4 h 53 min
